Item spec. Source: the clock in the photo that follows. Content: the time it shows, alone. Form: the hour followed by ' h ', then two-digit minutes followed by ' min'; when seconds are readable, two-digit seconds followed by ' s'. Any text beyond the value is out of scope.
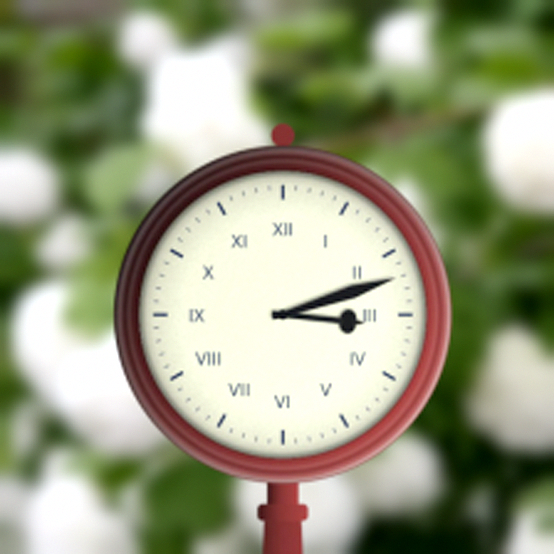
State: 3 h 12 min
